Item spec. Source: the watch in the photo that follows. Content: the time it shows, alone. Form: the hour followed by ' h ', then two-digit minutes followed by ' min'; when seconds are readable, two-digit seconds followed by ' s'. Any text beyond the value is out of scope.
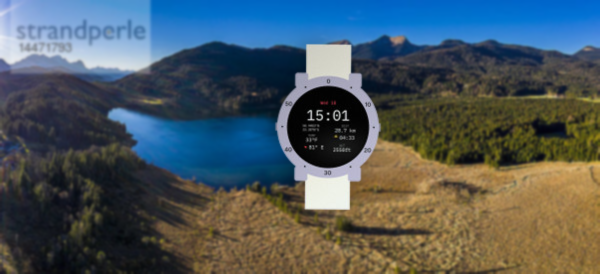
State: 15 h 01 min
